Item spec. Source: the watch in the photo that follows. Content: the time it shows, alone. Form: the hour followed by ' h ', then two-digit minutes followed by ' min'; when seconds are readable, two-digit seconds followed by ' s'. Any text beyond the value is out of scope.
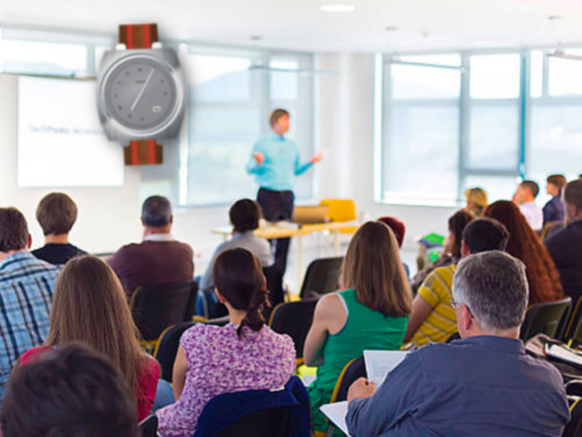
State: 7 h 05 min
